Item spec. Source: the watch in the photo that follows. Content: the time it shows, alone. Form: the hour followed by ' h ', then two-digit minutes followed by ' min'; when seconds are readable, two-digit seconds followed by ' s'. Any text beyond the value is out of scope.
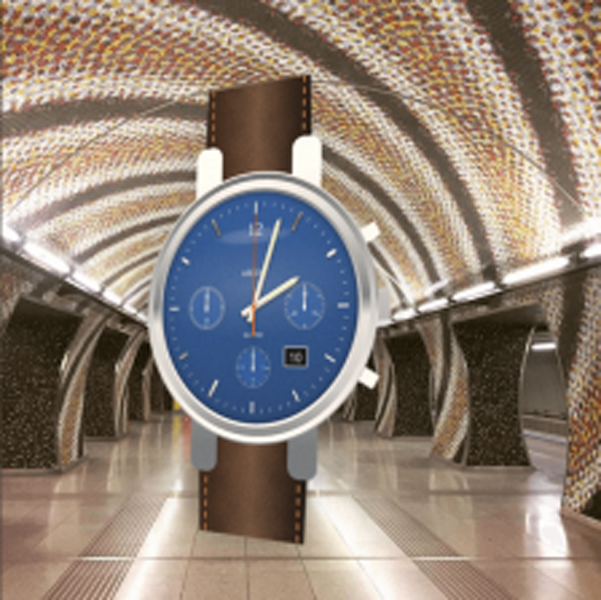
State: 2 h 03 min
